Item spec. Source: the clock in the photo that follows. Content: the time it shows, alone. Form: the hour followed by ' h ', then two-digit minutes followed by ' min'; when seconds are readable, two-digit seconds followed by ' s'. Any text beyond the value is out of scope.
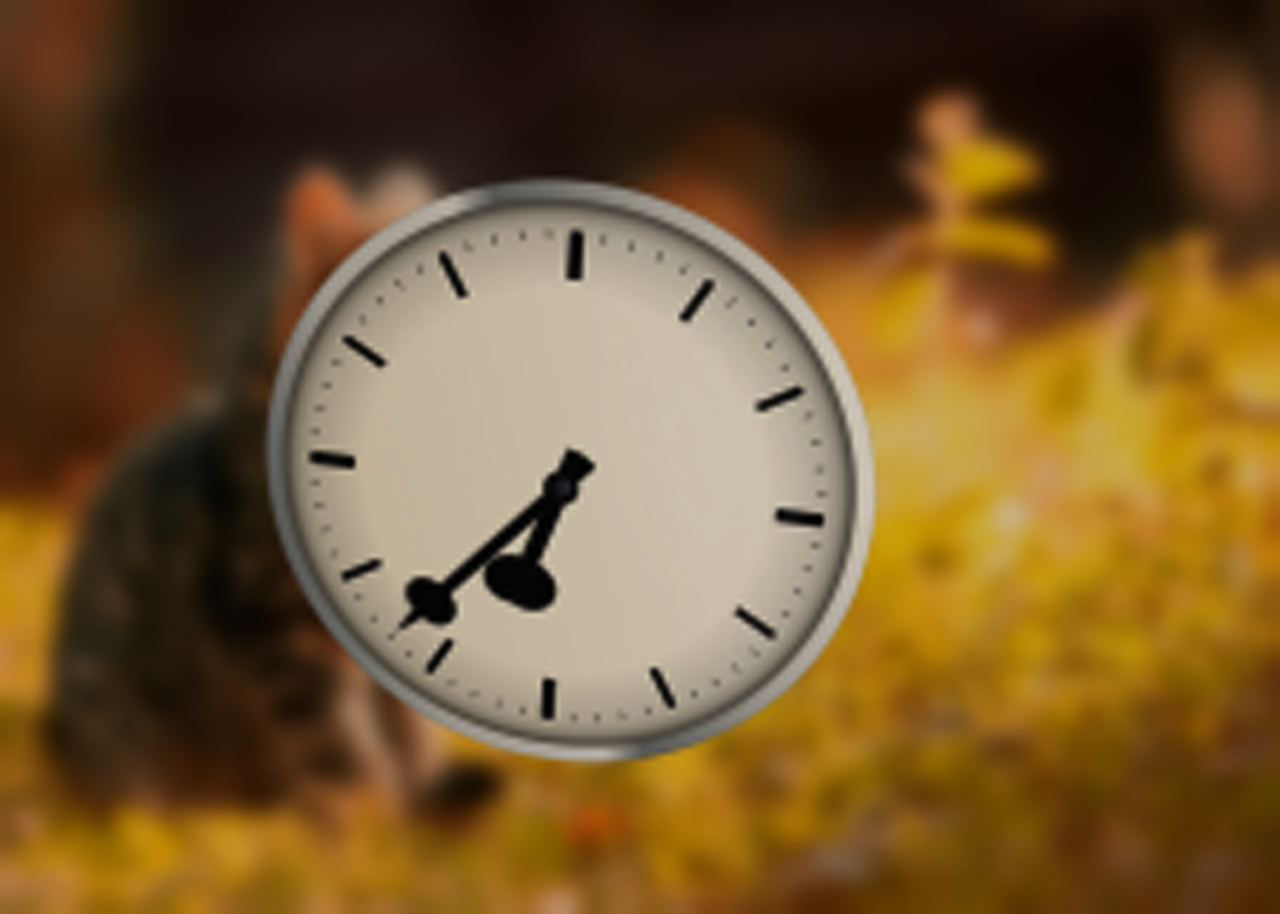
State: 6 h 37 min
